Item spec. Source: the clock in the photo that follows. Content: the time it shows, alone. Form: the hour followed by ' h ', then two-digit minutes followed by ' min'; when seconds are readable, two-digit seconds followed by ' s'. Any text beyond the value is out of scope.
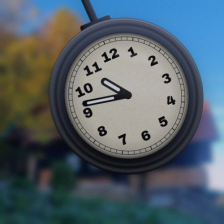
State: 10 h 47 min
